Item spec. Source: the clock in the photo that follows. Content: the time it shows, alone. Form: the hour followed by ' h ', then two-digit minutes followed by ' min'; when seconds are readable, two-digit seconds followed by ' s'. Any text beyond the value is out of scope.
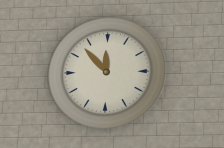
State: 11 h 53 min
